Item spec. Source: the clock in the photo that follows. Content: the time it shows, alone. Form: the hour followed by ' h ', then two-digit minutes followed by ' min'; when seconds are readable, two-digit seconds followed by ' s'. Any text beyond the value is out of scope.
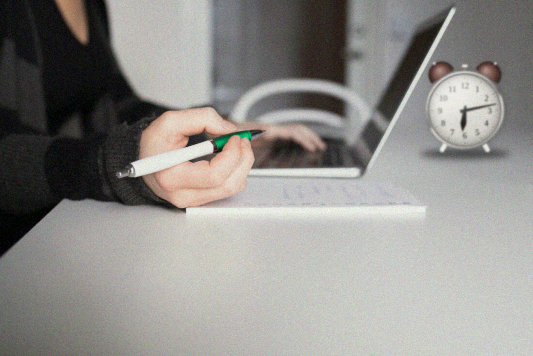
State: 6 h 13 min
